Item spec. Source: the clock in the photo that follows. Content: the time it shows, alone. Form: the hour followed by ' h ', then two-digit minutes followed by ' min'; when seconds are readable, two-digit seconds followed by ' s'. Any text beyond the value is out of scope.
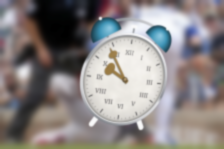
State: 9 h 54 min
